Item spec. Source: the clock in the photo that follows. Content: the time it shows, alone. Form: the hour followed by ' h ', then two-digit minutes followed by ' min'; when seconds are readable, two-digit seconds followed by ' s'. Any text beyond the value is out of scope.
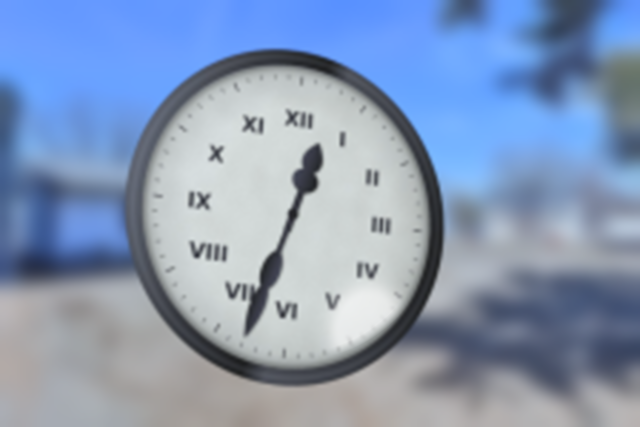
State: 12 h 33 min
